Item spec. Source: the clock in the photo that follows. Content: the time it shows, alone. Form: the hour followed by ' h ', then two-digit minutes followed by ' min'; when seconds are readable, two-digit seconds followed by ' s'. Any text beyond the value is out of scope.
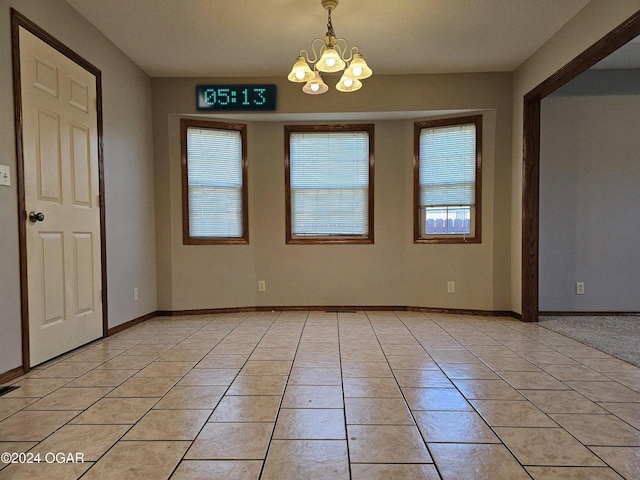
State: 5 h 13 min
